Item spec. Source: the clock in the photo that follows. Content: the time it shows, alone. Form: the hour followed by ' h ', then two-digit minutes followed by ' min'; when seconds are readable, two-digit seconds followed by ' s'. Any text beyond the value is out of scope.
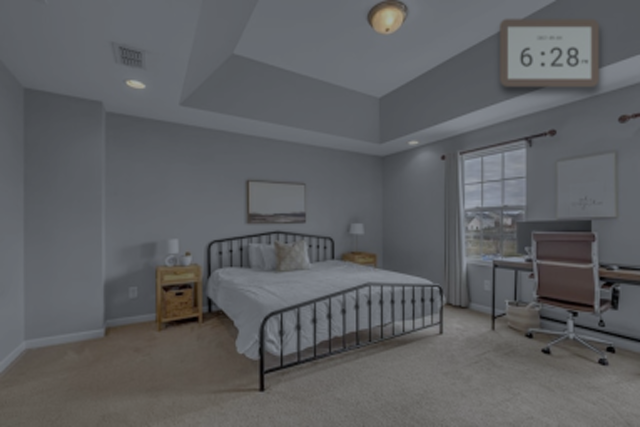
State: 6 h 28 min
